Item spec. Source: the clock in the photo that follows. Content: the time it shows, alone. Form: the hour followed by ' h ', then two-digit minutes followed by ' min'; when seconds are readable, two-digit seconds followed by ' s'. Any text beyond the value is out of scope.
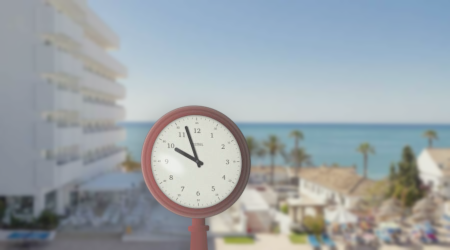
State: 9 h 57 min
